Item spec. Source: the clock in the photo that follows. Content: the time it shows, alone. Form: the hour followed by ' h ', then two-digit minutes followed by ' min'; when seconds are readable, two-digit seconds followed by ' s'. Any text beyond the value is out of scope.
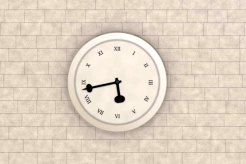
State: 5 h 43 min
